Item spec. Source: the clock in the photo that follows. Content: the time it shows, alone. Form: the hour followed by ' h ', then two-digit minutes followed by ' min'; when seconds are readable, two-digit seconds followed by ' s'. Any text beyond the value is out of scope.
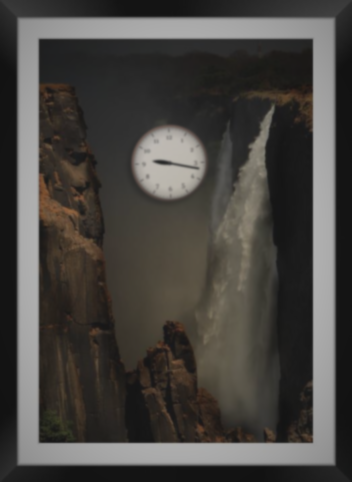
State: 9 h 17 min
